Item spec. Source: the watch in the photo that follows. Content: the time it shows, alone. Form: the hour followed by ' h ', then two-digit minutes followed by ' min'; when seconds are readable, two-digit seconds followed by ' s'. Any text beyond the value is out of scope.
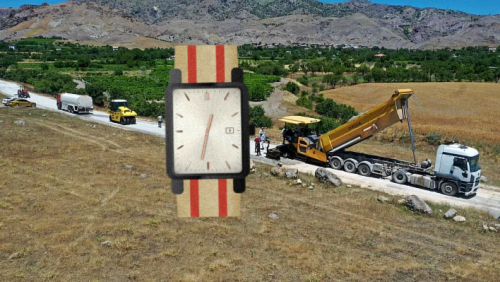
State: 12 h 32 min
